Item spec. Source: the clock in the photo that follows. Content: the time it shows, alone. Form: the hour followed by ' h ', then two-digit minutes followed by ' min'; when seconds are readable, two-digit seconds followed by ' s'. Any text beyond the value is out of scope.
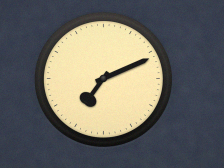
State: 7 h 11 min
